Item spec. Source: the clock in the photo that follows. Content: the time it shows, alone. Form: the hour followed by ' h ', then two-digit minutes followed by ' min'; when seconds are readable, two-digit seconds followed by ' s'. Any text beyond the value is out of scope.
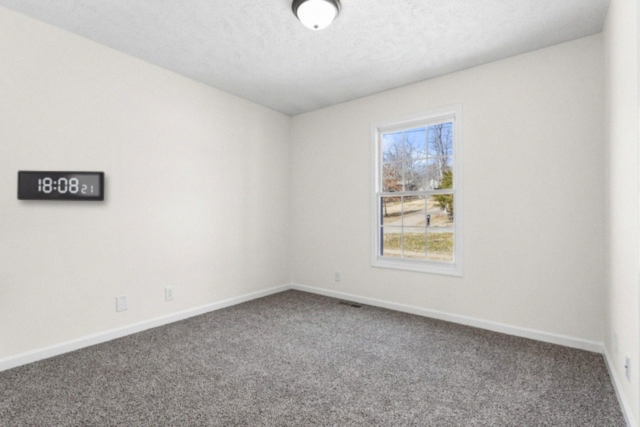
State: 18 h 08 min
